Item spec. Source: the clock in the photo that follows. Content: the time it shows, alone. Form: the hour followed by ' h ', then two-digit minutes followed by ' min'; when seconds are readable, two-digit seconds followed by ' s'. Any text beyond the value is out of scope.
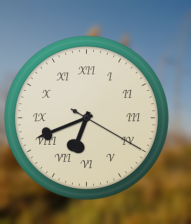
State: 6 h 41 min 20 s
